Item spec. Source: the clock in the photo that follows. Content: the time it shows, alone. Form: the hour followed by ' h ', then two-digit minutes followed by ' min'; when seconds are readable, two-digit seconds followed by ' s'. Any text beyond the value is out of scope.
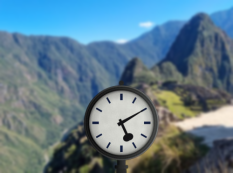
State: 5 h 10 min
